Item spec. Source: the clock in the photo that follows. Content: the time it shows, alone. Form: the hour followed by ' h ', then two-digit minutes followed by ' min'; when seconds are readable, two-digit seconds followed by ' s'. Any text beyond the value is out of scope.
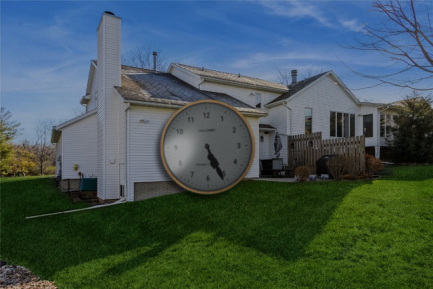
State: 5 h 26 min
